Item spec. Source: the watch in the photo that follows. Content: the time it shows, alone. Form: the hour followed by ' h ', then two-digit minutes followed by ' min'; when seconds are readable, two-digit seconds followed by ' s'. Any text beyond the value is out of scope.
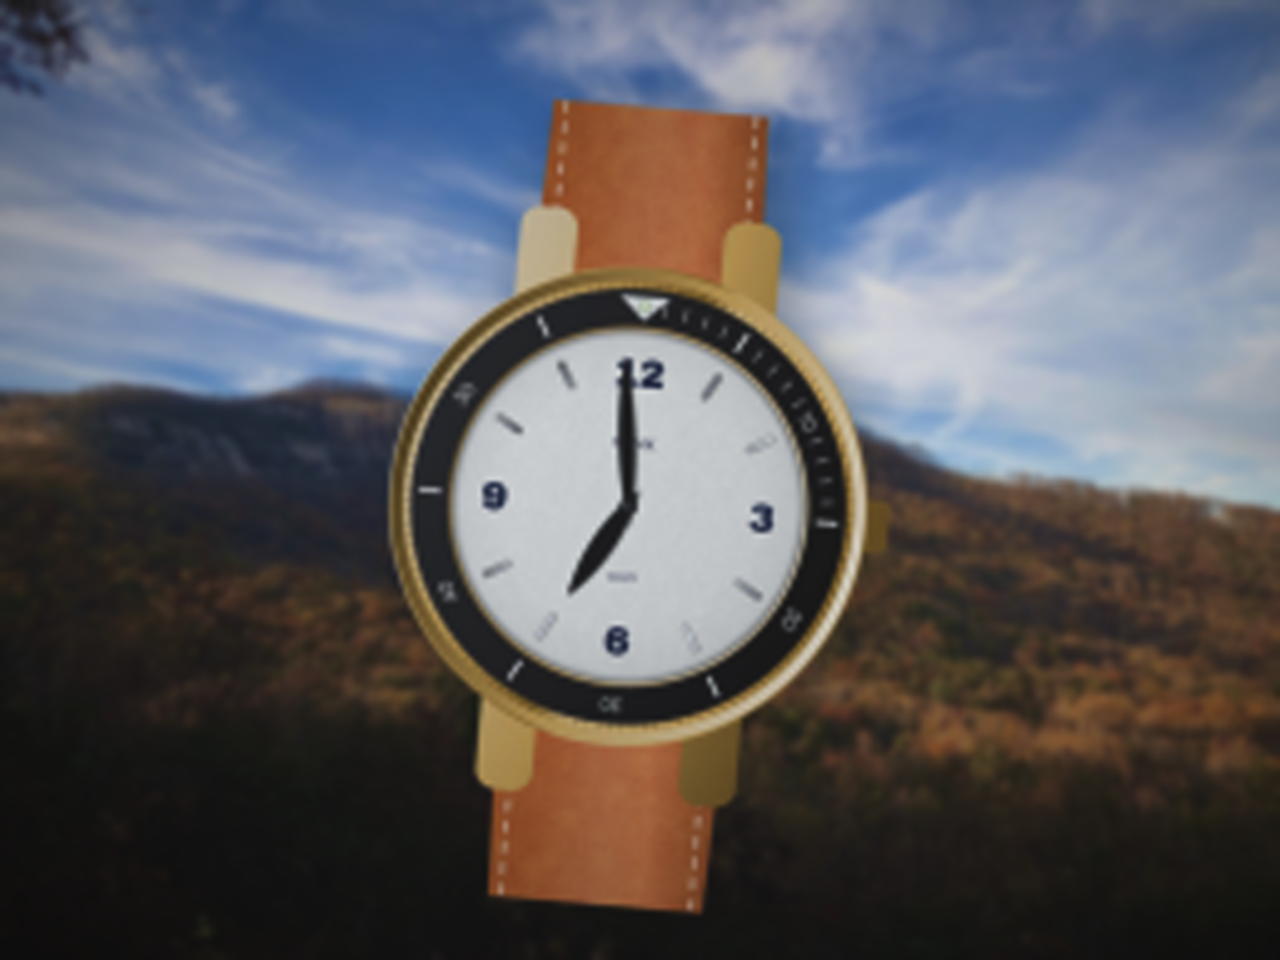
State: 6 h 59 min
